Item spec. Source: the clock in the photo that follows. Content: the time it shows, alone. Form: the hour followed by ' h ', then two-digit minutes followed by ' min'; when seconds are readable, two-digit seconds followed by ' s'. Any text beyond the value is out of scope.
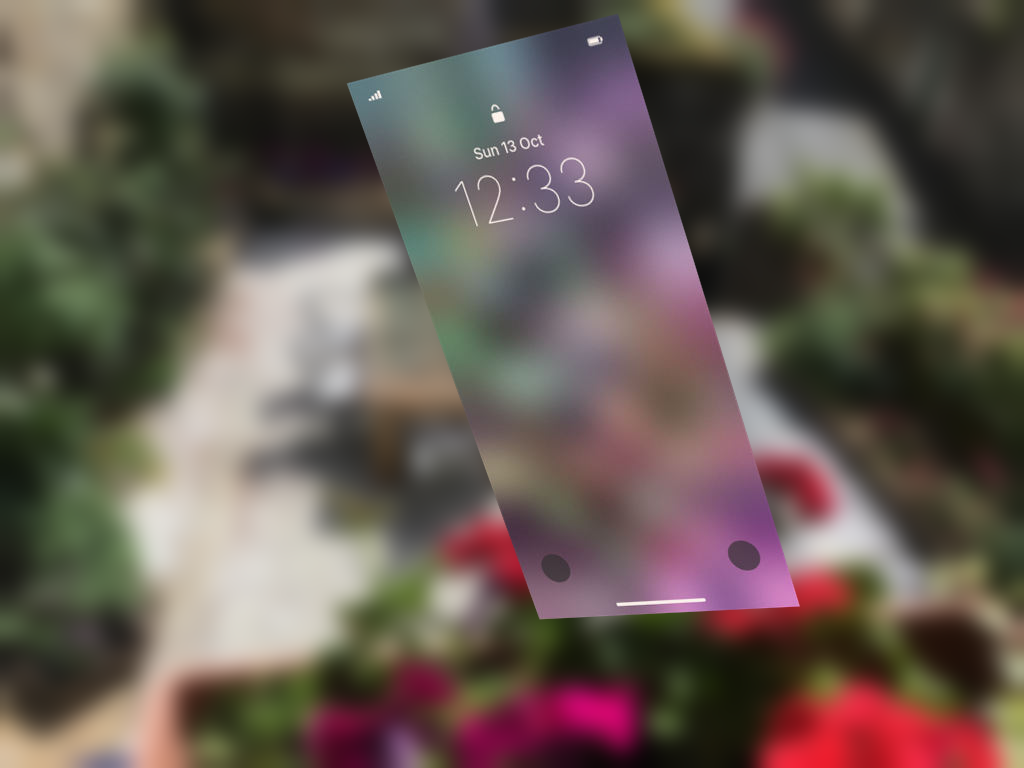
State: 12 h 33 min
